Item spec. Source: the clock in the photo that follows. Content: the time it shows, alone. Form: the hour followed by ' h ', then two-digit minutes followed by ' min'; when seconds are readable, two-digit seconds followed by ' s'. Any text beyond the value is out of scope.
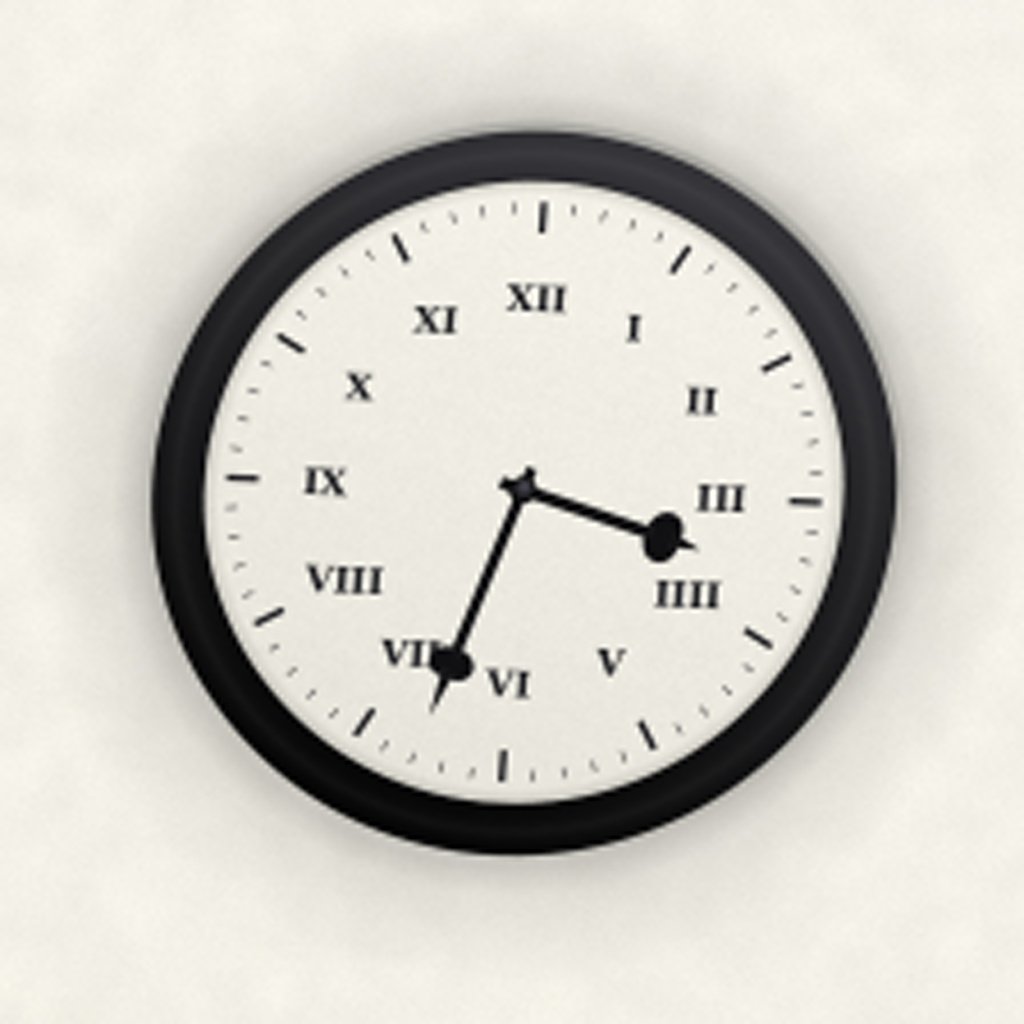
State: 3 h 33 min
